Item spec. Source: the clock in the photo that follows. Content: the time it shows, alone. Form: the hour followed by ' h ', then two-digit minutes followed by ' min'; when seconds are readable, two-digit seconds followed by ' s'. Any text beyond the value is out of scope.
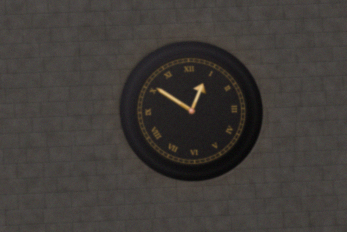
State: 12 h 51 min
